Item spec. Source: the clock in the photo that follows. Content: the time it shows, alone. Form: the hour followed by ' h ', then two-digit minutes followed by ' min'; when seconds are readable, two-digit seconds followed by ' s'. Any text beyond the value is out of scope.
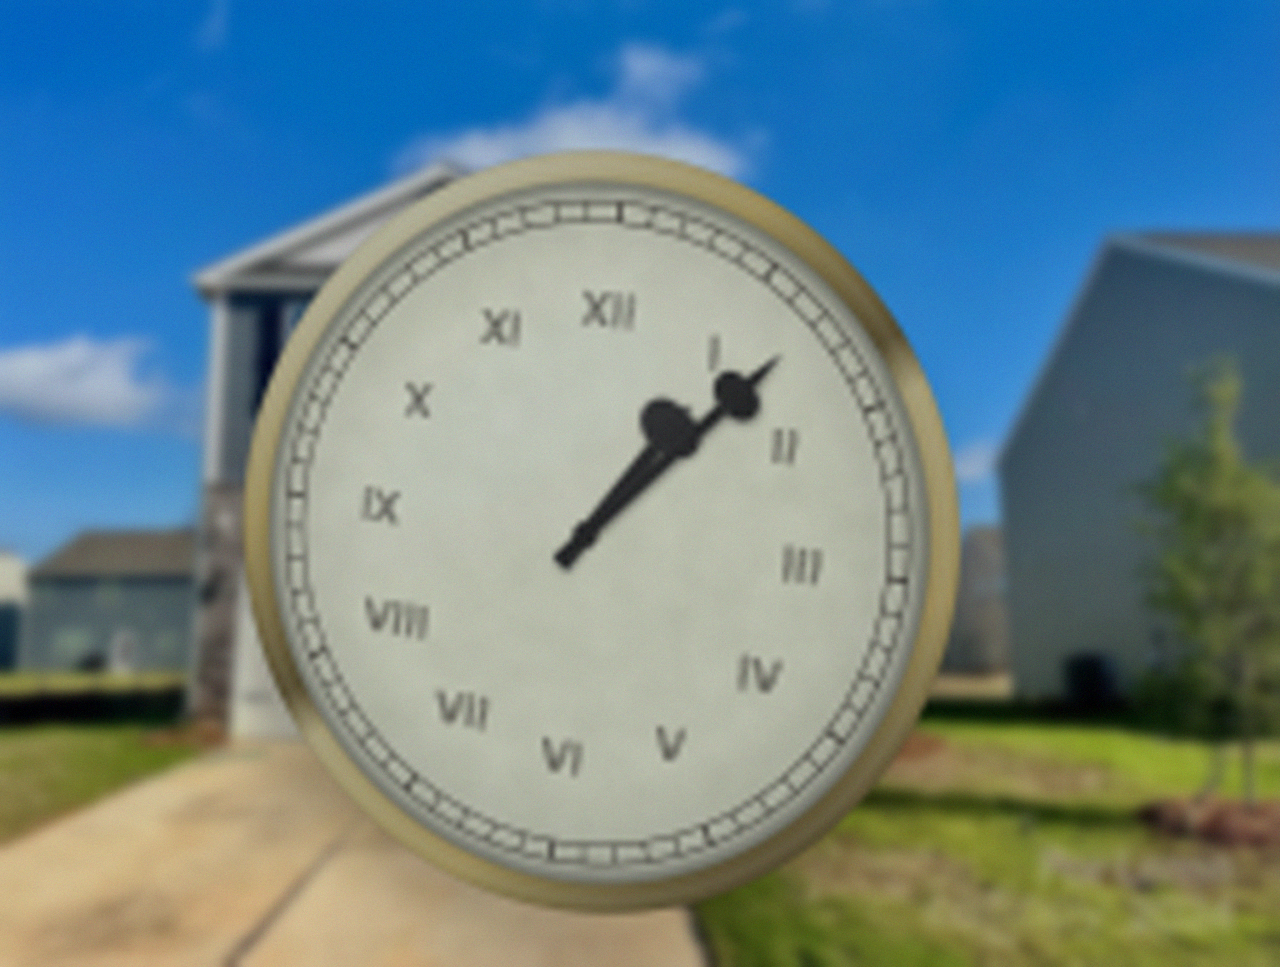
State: 1 h 07 min
